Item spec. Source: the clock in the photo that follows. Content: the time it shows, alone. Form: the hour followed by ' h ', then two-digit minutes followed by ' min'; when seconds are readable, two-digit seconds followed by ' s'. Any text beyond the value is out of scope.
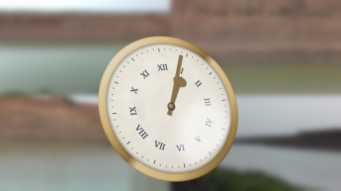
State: 1 h 04 min
